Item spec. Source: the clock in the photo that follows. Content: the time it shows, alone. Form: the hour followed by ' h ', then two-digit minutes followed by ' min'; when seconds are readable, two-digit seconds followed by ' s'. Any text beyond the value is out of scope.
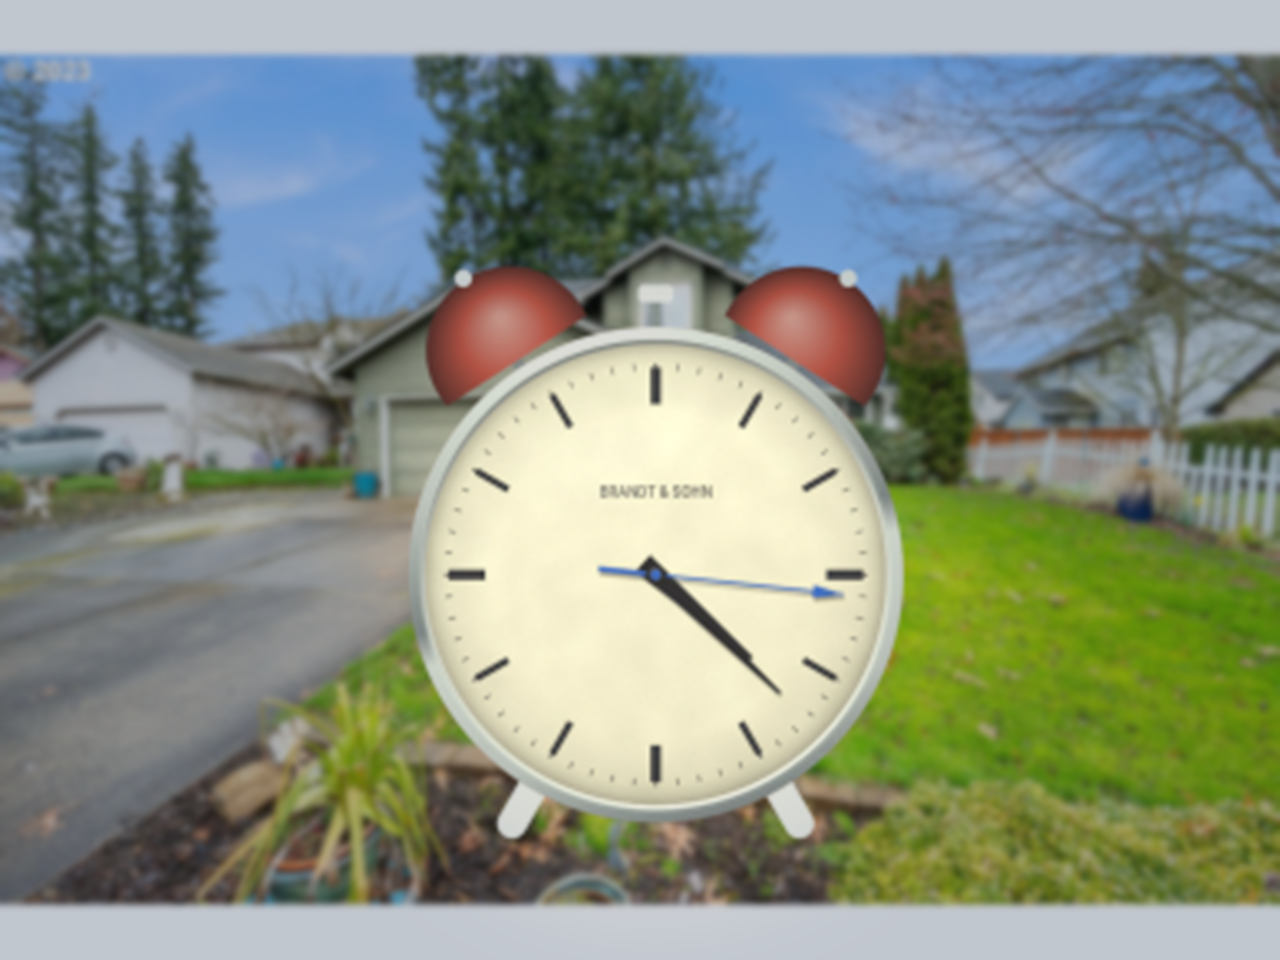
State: 4 h 22 min 16 s
